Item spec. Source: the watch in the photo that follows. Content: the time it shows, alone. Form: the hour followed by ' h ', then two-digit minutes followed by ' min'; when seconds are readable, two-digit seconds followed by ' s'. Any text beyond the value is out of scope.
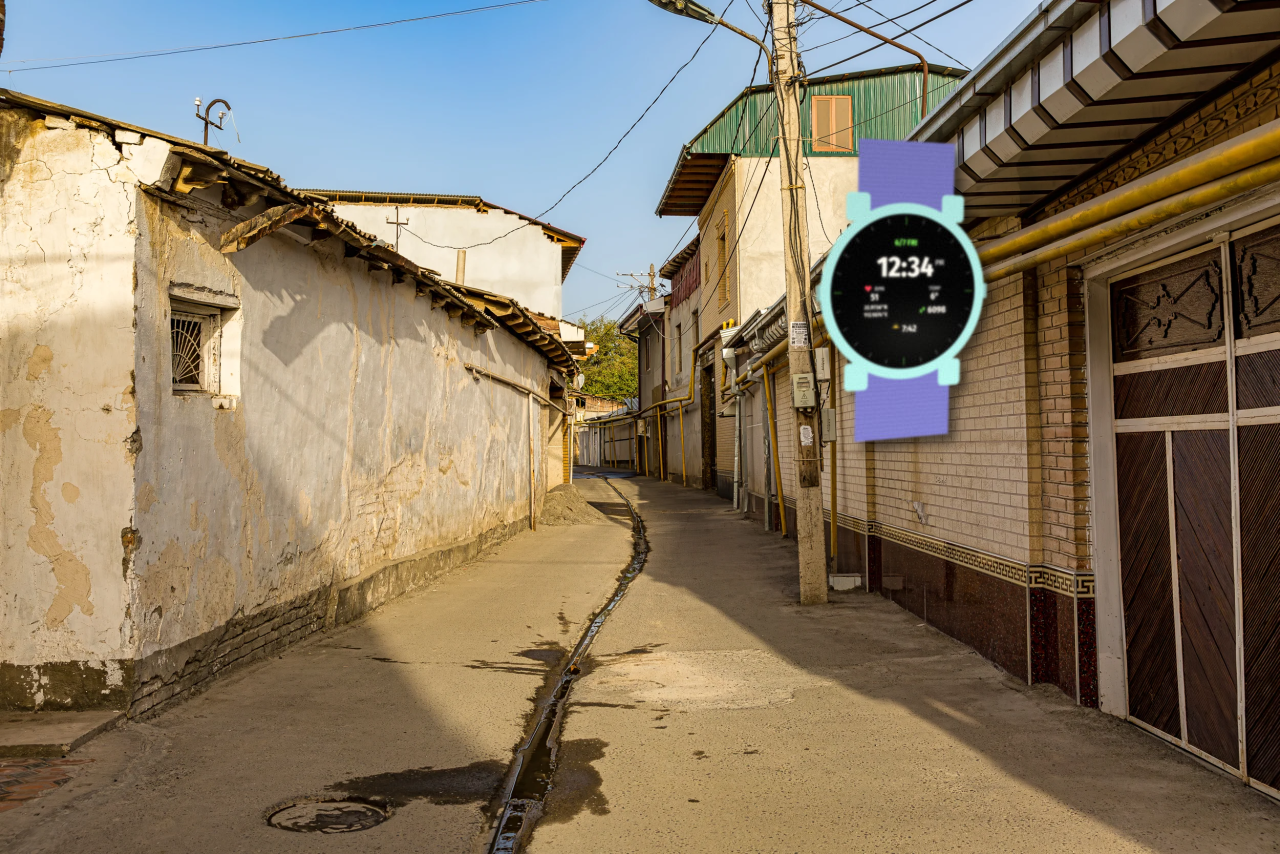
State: 12 h 34 min
